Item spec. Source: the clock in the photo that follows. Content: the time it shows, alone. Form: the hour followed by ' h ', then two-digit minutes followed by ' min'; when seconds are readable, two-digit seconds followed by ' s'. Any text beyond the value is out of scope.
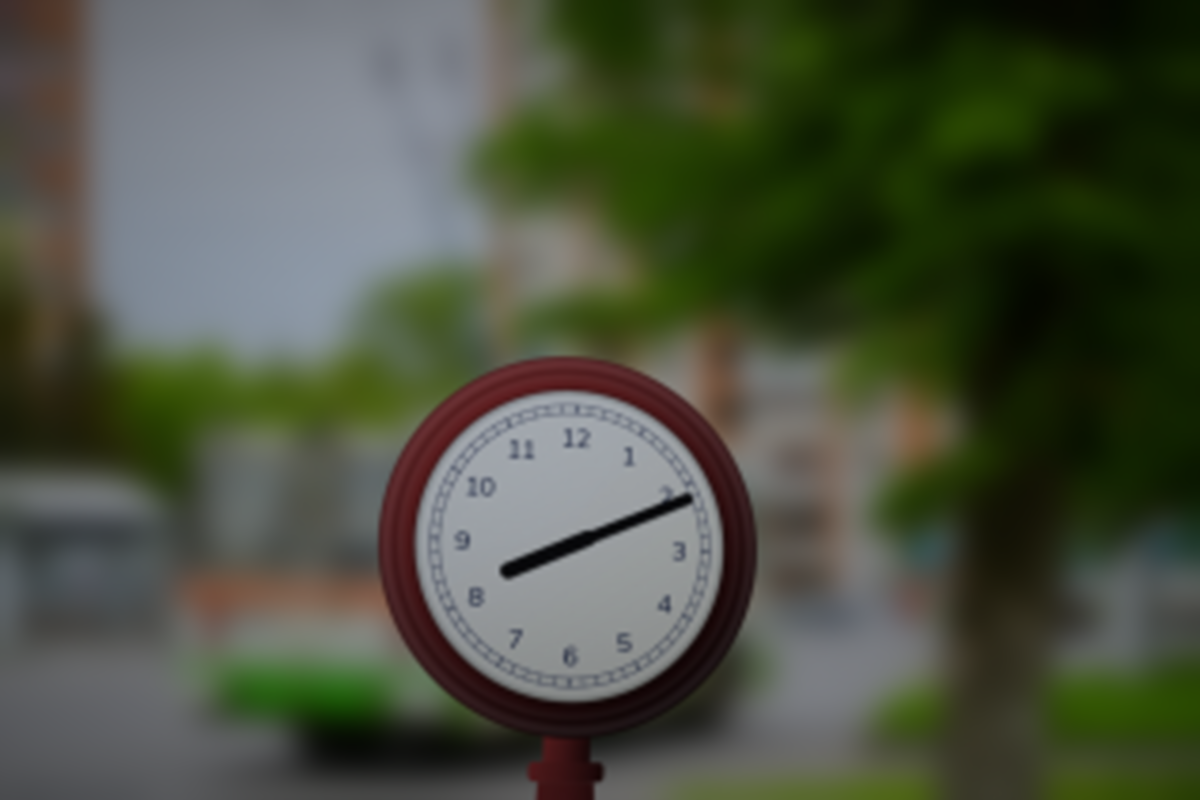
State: 8 h 11 min
